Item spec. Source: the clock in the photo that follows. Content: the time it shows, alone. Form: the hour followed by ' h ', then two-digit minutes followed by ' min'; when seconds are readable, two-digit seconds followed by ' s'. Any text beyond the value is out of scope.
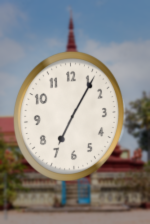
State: 7 h 06 min
